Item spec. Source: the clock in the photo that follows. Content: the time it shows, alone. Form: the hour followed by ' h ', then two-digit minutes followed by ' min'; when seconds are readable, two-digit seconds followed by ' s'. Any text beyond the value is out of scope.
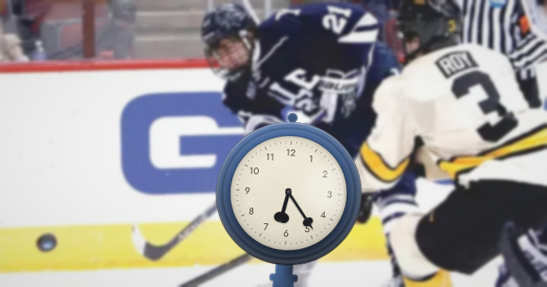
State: 6 h 24 min
